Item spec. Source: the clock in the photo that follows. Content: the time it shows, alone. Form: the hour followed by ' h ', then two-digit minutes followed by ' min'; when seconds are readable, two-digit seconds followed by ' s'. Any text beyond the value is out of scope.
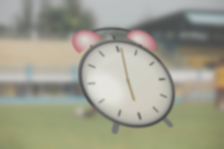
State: 6 h 01 min
